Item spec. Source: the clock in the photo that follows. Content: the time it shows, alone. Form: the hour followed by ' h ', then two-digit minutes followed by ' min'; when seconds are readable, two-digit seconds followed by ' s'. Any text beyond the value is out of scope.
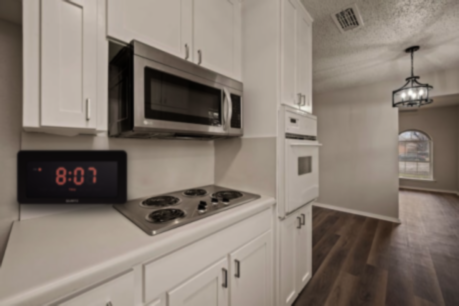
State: 8 h 07 min
